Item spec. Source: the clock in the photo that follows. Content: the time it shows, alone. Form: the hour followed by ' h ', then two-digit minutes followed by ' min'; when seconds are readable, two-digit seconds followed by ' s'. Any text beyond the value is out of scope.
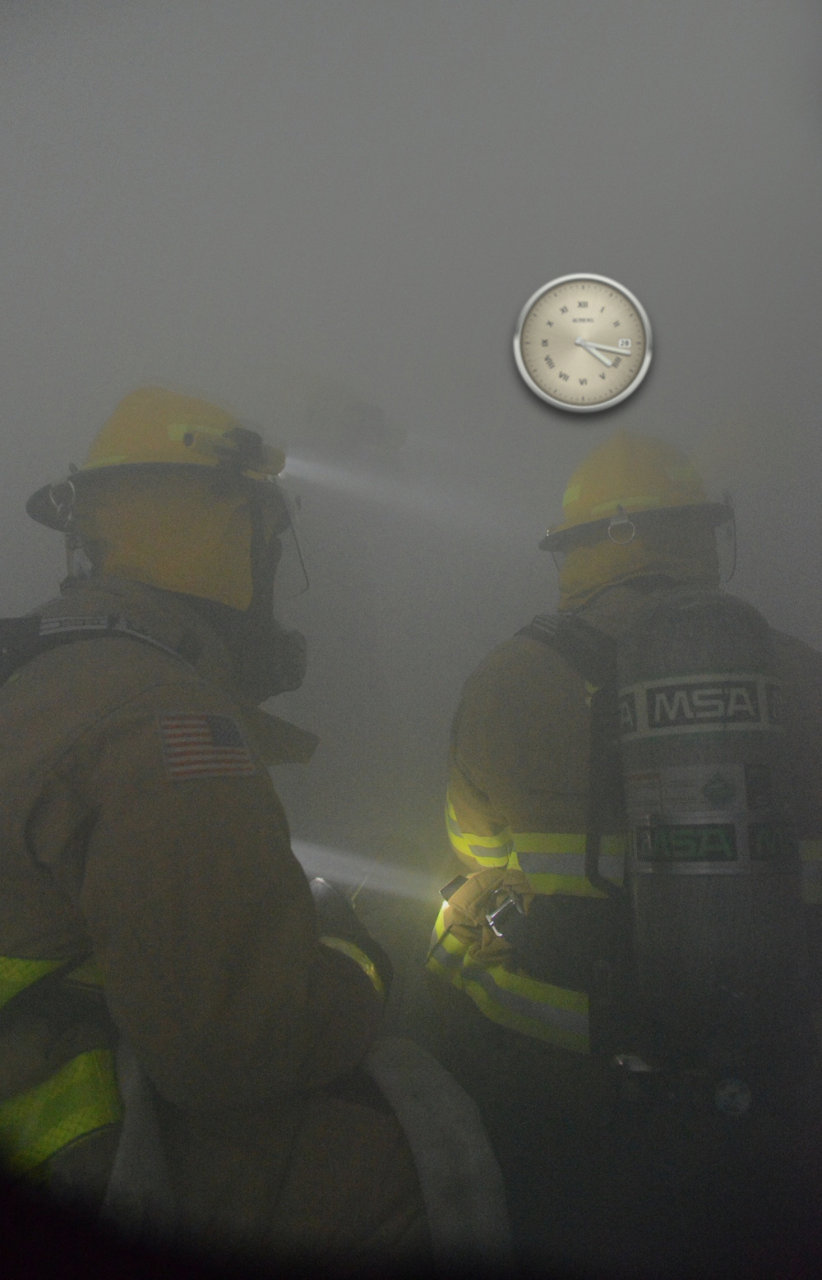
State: 4 h 17 min
